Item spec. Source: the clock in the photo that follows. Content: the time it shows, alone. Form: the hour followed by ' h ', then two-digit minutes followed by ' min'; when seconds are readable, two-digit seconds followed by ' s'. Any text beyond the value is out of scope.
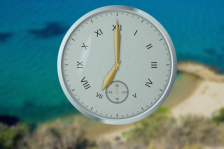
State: 7 h 00 min
